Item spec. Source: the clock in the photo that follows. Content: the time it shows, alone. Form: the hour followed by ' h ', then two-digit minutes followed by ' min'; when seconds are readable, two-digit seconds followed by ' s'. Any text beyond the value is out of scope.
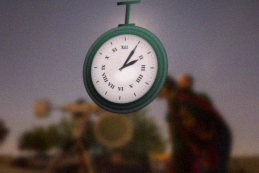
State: 2 h 05 min
